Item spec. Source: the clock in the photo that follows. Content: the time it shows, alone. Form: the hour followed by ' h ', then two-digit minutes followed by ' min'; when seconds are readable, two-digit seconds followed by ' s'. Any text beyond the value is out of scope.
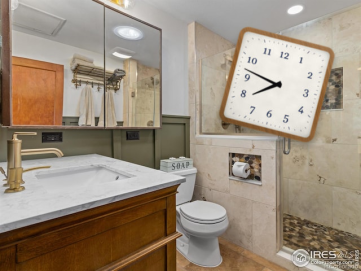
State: 7 h 47 min
